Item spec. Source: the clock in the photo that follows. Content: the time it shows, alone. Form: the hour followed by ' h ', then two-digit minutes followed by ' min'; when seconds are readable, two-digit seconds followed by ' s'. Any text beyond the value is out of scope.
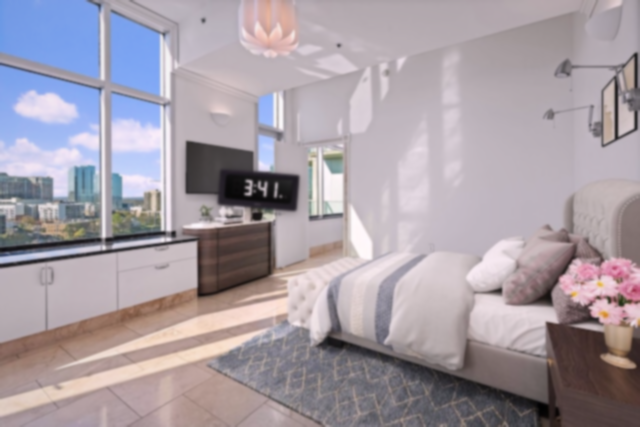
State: 3 h 41 min
